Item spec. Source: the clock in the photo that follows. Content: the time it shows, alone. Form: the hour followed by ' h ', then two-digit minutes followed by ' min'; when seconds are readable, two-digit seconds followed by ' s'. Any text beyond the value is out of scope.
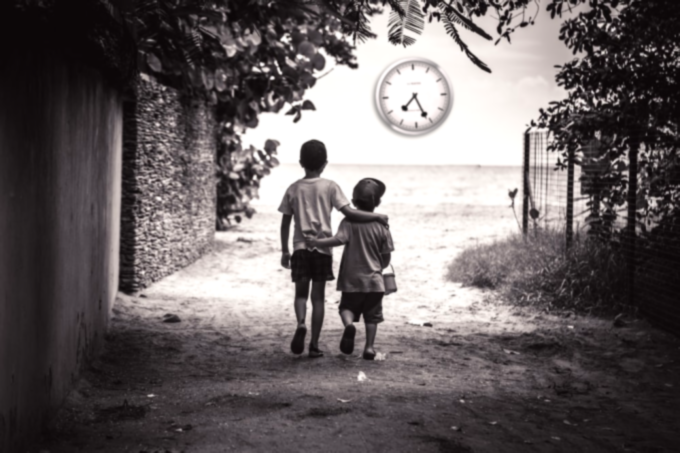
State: 7 h 26 min
